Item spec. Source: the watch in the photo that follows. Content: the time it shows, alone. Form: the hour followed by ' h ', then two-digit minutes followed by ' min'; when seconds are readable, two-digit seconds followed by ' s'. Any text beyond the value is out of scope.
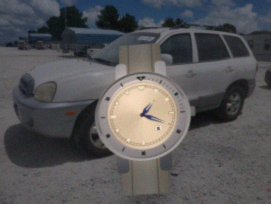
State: 1 h 19 min
